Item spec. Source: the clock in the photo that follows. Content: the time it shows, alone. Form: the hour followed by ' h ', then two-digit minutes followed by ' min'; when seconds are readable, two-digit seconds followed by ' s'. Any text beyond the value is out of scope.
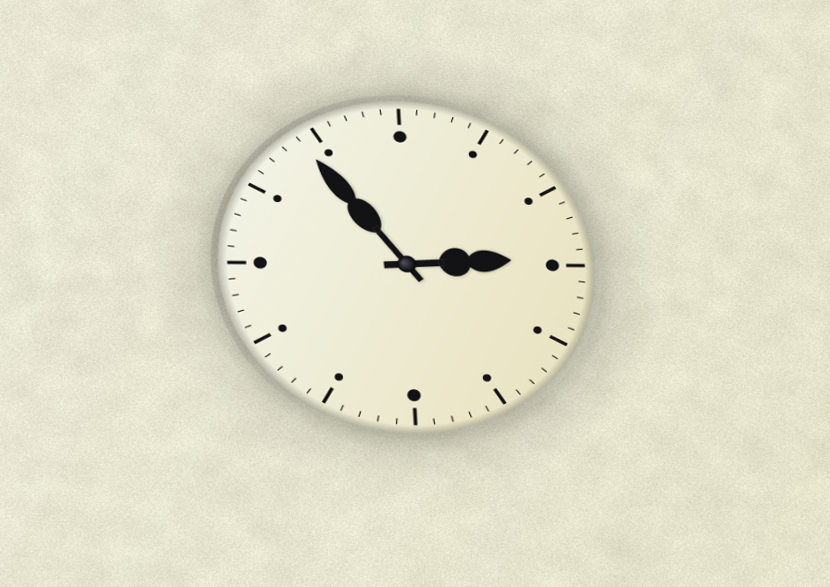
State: 2 h 54 min
